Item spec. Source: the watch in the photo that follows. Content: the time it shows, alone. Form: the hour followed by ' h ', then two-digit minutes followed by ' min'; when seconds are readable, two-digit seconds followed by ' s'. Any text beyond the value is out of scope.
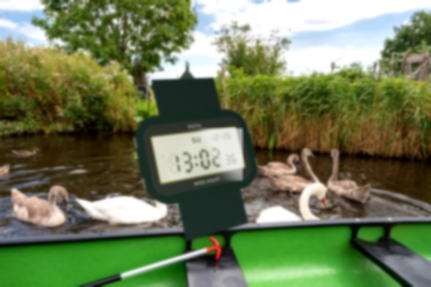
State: 13 h 02 min
